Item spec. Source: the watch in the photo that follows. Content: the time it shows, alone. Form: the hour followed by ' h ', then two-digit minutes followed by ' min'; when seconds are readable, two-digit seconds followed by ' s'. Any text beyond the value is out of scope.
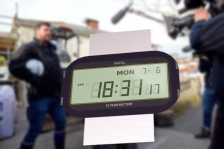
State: 18 h 31 min 17 s
